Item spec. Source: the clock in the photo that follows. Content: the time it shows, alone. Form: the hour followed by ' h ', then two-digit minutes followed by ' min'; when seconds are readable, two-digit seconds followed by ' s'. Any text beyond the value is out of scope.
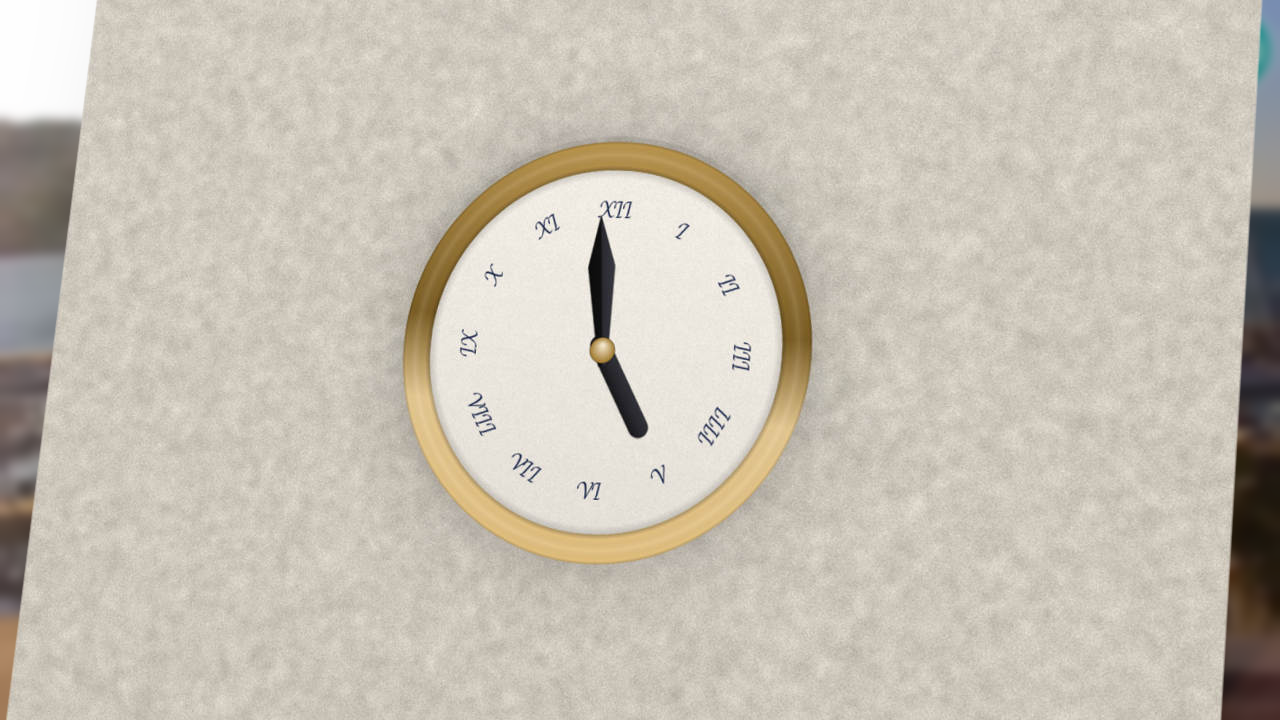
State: 4 h 59 min
